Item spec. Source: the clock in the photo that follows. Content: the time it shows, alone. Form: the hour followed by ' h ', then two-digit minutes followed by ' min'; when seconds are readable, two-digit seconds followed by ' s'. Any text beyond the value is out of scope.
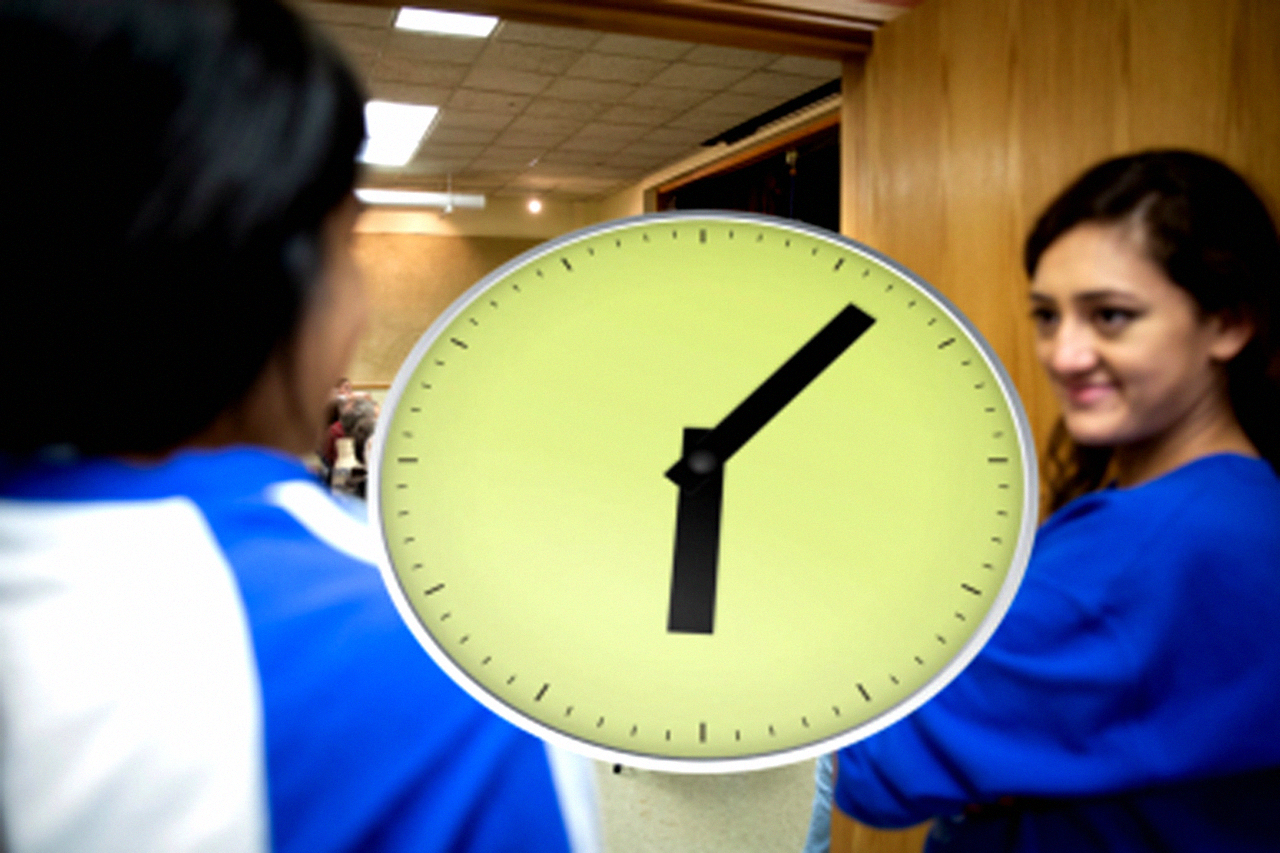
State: 6 h 07 min
